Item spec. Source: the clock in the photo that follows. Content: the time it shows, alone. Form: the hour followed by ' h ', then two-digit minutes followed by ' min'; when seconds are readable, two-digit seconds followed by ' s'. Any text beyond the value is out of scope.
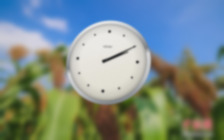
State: 2 h 10 min
